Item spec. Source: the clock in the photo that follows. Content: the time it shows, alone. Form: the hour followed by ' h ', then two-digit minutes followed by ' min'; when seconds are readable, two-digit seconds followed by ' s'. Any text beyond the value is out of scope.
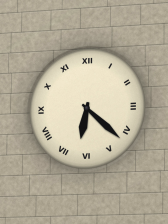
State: 6 h 22 min
